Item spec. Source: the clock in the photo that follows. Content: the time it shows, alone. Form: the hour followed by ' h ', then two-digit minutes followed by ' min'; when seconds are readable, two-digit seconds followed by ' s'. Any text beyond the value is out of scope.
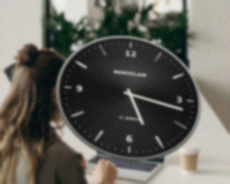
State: 5 h 17 min
